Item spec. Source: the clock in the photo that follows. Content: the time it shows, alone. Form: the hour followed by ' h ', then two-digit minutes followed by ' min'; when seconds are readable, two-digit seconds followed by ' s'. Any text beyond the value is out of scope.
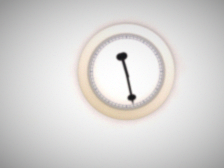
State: 11 h 28 min
